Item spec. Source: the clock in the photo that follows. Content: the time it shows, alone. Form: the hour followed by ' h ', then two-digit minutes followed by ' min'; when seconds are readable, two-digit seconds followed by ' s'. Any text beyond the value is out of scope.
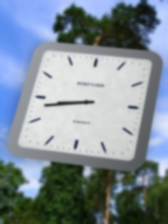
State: 8 h 43 min
